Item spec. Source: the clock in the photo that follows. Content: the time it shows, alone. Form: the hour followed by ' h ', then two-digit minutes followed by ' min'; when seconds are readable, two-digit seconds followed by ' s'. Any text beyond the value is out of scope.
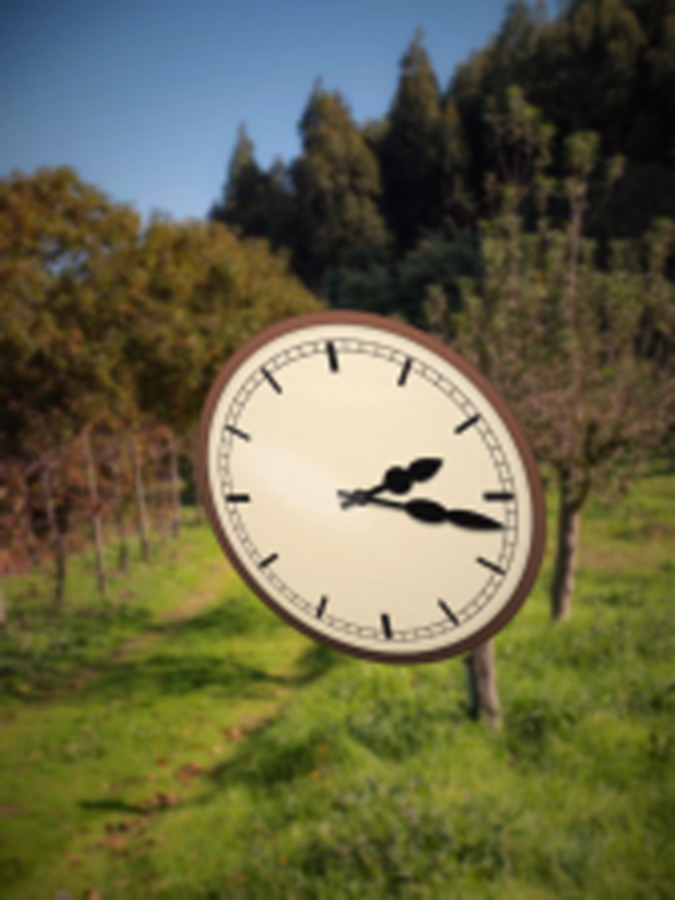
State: 2 h 17 min
